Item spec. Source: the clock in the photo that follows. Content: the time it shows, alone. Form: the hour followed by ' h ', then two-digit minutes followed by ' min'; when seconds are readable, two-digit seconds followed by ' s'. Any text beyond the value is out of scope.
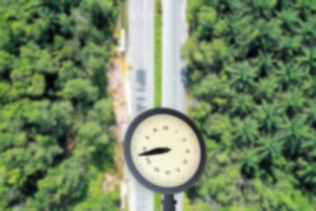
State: 8 h 43 min
